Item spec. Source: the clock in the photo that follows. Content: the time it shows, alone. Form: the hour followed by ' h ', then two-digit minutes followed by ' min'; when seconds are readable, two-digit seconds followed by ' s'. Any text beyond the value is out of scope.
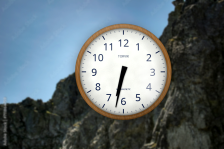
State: 6 h 32 min
